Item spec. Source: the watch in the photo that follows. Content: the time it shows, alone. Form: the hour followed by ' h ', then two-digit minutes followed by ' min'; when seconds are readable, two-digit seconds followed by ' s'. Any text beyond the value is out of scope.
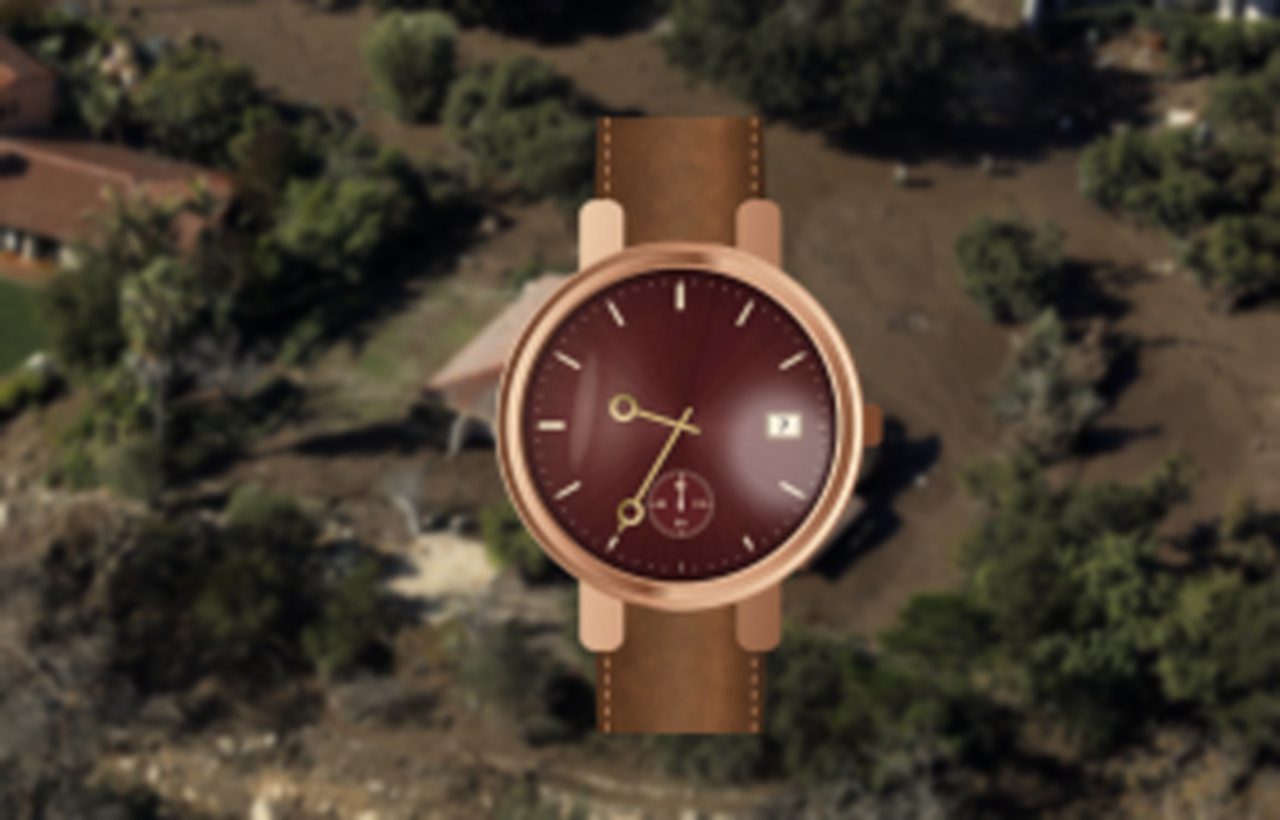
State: 9 h 35 min
